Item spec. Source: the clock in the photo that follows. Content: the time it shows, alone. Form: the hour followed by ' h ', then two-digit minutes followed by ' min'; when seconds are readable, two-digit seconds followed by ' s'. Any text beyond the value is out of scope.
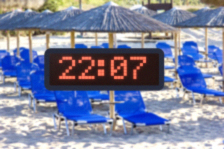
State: 22 h 07 min
